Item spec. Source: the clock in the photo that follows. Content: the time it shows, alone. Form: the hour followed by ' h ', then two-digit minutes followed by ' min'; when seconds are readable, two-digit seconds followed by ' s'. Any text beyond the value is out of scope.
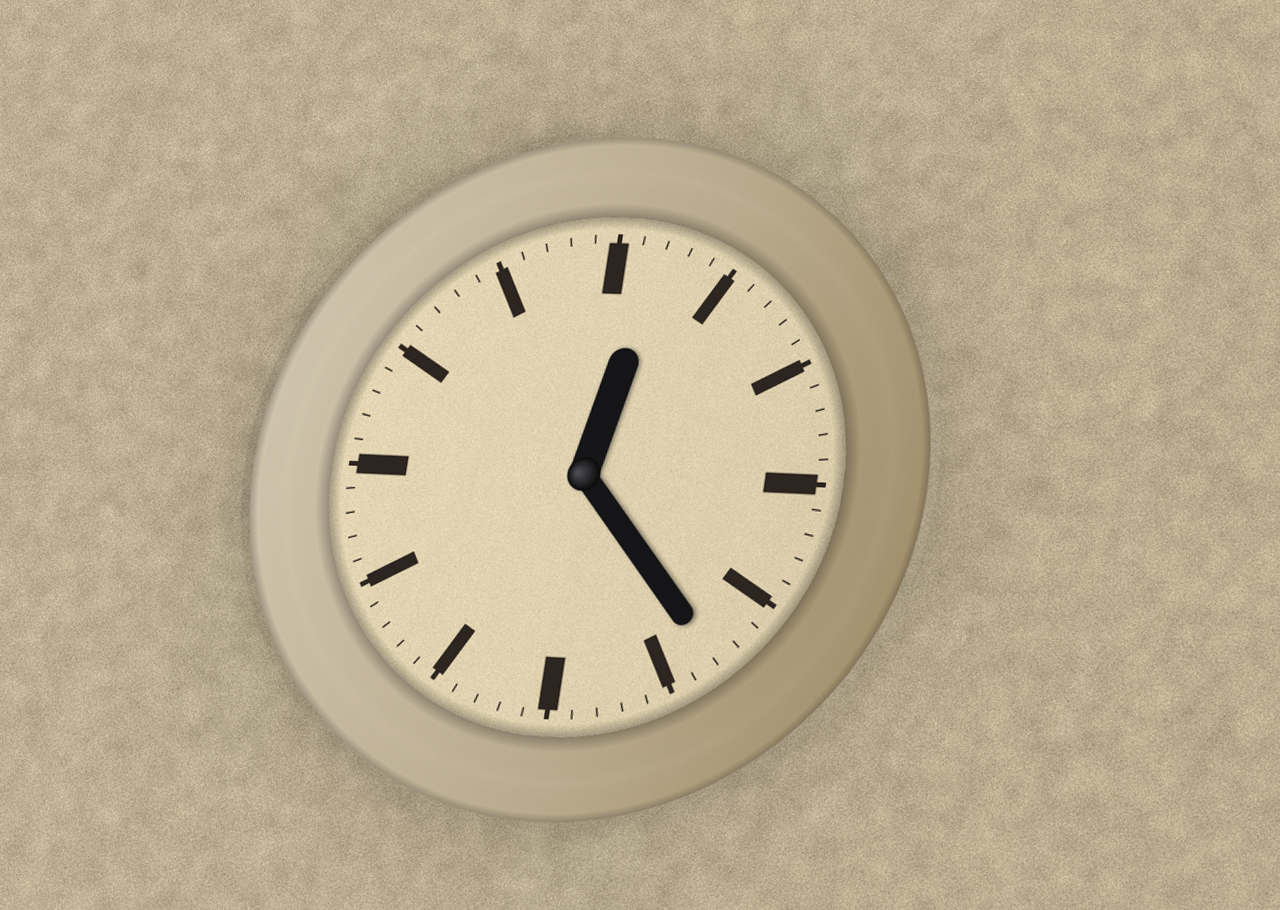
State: 12 h 23 min
